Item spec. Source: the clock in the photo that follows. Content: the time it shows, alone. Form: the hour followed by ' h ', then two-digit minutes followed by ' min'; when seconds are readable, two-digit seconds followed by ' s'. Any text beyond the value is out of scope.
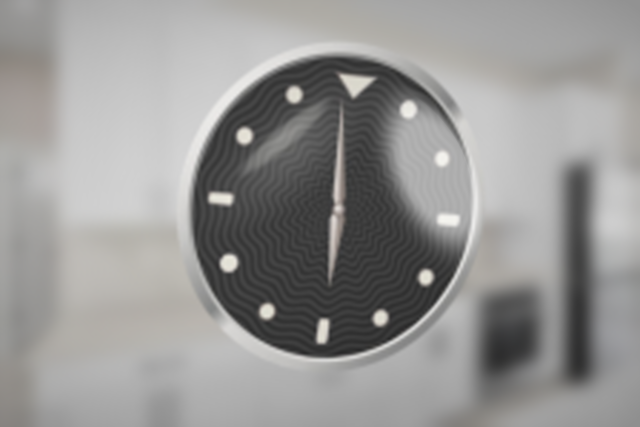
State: 5 h 59 min
